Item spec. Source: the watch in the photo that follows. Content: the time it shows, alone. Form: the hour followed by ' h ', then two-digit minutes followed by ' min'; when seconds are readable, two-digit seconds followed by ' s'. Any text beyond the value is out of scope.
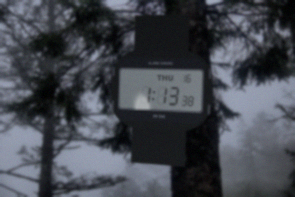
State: 1 h 13 min
